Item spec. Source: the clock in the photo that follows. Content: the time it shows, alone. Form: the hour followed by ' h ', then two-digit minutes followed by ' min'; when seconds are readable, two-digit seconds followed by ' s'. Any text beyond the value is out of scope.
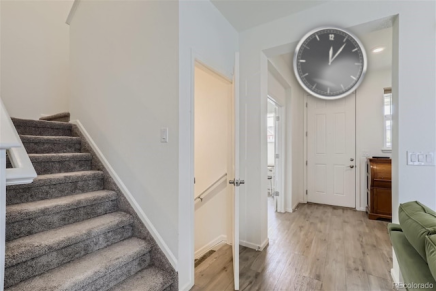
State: 12 h 06 min
